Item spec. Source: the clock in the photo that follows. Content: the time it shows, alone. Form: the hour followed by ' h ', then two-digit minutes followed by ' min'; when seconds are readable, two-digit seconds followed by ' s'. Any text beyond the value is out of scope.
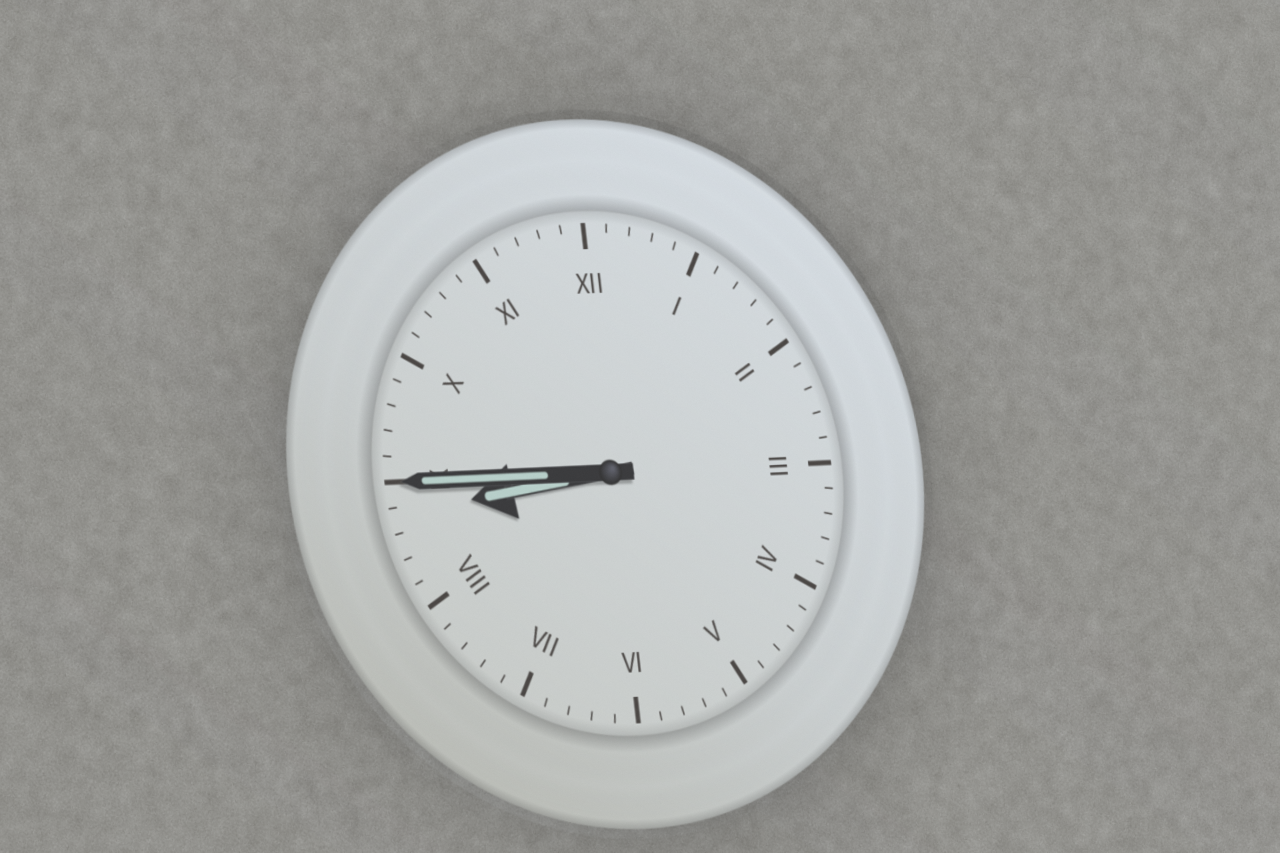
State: 8 h 45 min
